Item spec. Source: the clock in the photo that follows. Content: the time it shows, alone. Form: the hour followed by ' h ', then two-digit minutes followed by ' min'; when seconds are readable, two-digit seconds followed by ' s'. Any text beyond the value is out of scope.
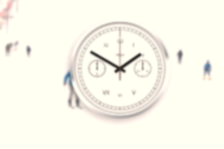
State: 1 h 50 min
